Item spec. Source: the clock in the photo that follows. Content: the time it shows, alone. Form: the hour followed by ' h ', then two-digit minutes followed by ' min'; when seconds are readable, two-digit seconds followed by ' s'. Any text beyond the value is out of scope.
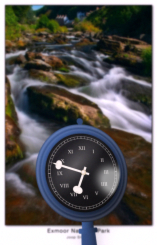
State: 6 h 48 min
